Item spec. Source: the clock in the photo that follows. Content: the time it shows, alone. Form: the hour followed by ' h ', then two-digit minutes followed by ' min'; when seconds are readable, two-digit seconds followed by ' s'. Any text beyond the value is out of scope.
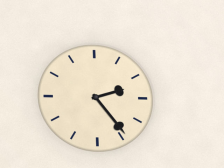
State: 2 h 24 min
